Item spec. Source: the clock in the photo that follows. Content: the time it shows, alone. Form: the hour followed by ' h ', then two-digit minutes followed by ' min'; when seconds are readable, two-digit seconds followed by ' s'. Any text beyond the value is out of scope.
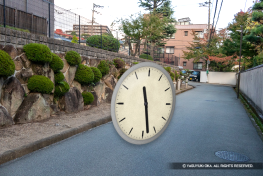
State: 11 h 28 min
